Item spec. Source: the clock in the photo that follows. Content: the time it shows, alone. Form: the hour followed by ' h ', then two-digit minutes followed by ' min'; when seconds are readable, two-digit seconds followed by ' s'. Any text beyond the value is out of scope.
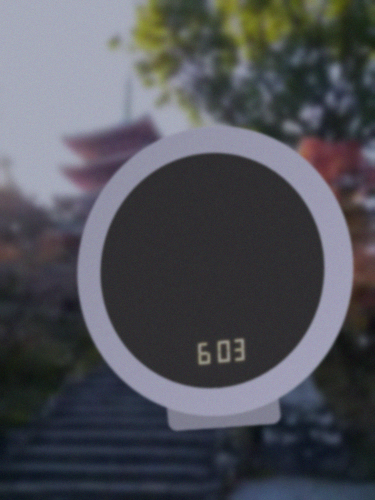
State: 6 h 03 min
